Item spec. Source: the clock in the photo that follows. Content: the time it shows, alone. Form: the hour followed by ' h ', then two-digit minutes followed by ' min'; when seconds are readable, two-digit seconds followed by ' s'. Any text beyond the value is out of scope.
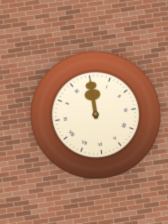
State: 12 h 00 min
